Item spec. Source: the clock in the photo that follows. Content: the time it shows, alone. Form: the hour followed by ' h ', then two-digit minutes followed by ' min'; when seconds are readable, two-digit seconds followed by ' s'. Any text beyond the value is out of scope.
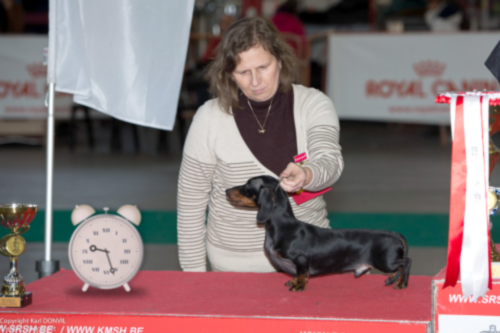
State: 9 h 27 min
